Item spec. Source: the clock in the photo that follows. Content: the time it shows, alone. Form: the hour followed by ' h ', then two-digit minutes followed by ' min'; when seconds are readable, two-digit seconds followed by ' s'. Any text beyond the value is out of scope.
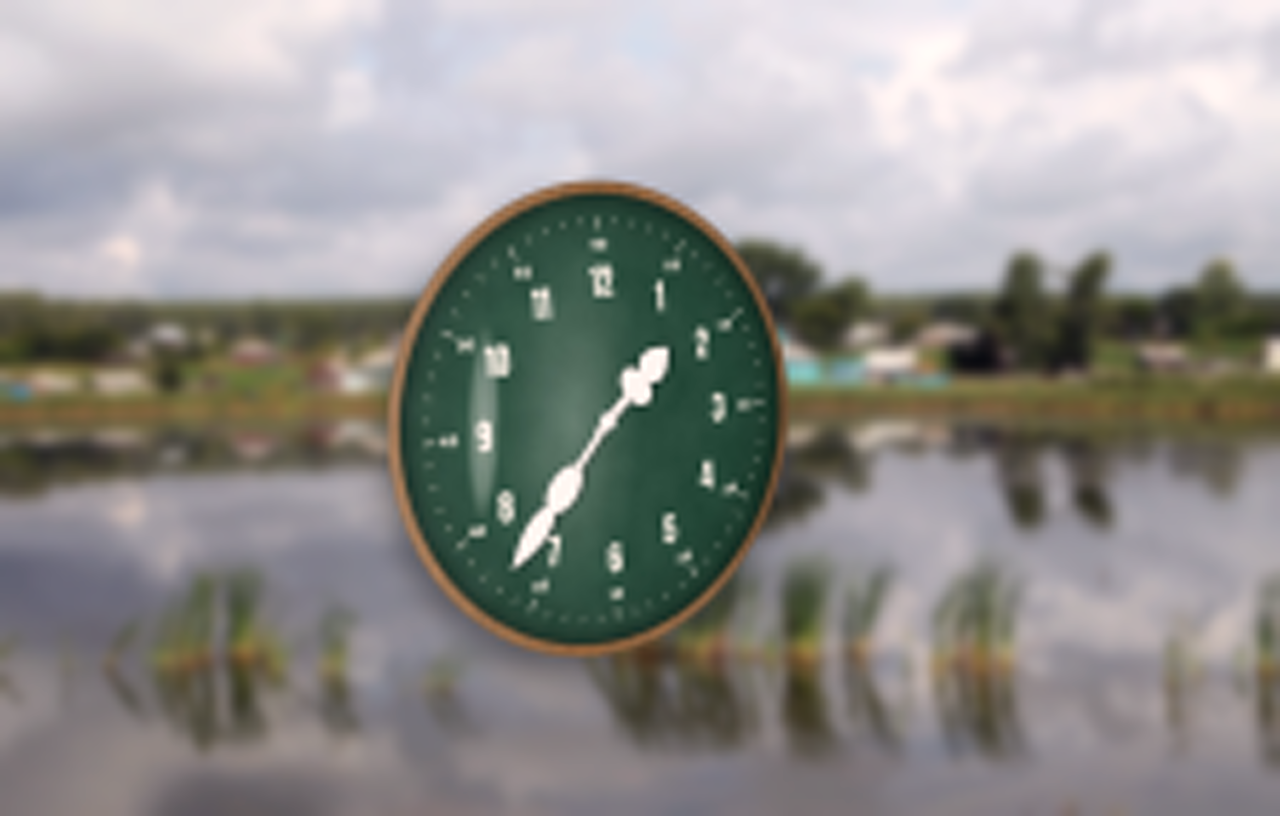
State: 1 h 37 min
